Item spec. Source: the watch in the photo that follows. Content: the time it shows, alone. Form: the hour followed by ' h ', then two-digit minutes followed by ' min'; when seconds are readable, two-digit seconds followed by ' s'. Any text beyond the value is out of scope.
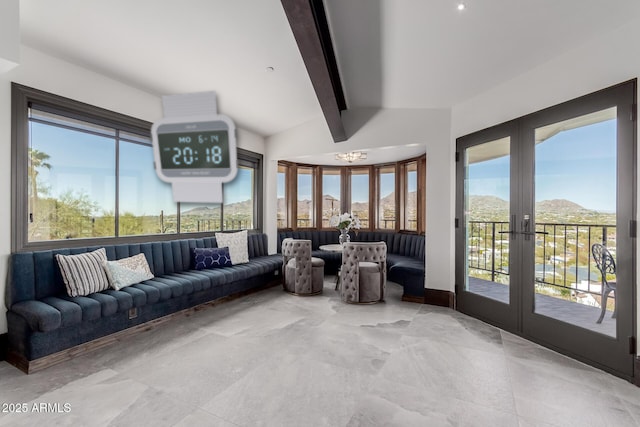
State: 20 h 18 min
